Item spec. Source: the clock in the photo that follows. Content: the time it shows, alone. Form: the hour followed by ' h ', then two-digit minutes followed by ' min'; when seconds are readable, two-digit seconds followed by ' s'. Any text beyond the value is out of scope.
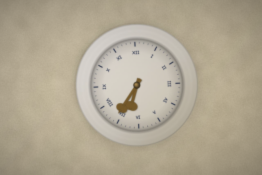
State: 6 h 36 min
